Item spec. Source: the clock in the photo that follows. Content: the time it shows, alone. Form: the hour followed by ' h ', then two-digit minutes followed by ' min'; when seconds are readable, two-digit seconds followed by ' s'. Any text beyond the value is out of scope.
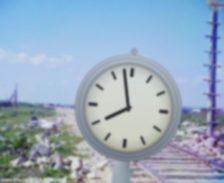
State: 7 h 58 min
